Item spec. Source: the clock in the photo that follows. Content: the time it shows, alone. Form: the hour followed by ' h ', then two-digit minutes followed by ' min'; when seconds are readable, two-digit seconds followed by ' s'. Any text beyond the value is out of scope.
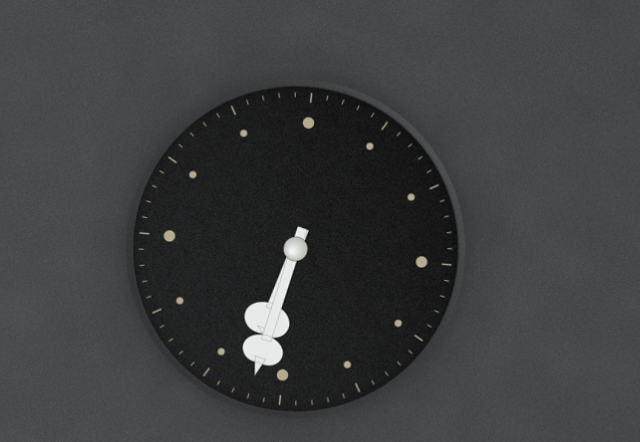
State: 6 h 32 min
